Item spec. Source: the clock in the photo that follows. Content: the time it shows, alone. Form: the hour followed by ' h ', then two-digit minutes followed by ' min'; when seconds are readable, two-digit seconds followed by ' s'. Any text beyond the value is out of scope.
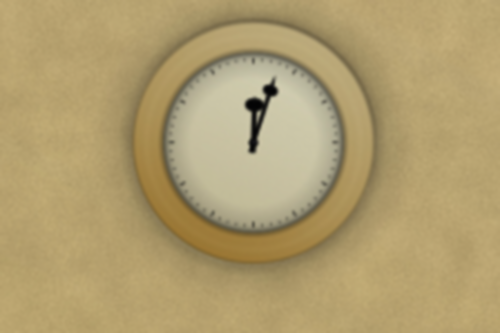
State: 12 h 03 min
